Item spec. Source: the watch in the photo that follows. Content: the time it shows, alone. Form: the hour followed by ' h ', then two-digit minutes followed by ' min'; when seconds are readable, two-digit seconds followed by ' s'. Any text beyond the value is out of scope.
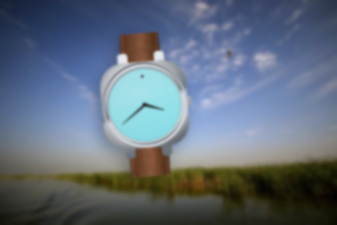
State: 3 h 39 min
